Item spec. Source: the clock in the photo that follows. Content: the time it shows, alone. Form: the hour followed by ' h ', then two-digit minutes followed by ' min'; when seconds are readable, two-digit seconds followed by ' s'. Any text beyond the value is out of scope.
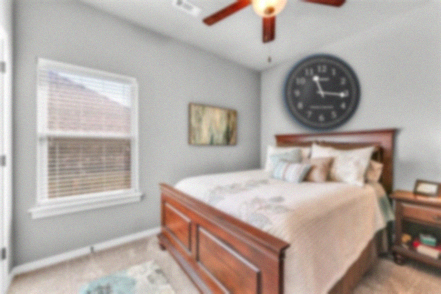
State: 11 h 16 min
